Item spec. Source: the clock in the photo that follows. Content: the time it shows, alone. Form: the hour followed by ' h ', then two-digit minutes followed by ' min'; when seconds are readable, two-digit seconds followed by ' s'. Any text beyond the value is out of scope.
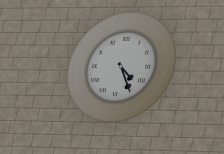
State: 4 h 25 min
